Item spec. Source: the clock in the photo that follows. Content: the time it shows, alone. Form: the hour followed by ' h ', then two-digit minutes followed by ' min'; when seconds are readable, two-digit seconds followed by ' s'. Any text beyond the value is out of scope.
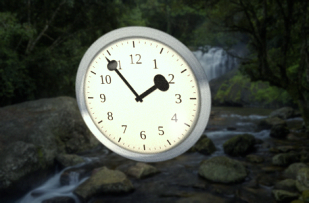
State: 1 h 54 min
